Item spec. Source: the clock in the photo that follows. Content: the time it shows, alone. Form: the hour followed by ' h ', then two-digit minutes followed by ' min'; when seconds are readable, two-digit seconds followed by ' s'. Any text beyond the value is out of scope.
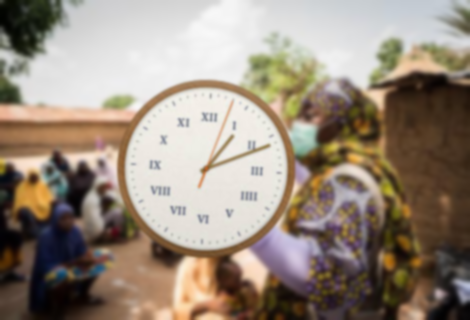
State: 1 h 11 min 03 s
